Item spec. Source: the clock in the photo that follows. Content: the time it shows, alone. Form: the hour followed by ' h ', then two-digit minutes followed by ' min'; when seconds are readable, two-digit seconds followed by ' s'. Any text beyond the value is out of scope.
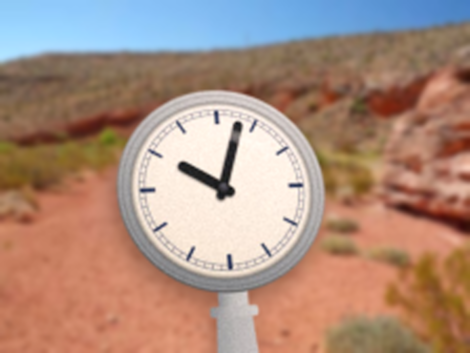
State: 10 h 03 min
